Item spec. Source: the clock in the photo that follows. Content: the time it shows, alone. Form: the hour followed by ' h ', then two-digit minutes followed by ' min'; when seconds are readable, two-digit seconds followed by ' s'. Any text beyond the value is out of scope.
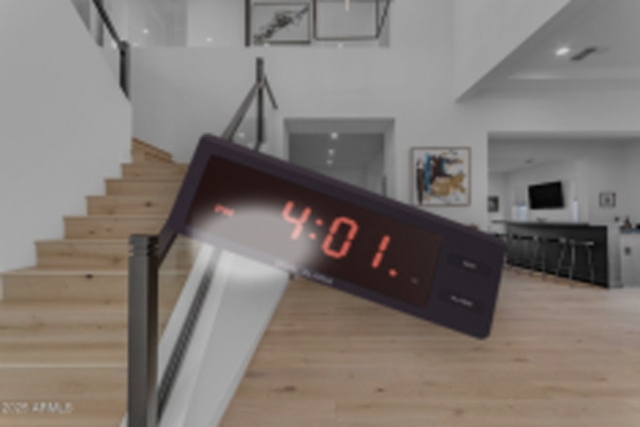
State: 4 h 01 min
